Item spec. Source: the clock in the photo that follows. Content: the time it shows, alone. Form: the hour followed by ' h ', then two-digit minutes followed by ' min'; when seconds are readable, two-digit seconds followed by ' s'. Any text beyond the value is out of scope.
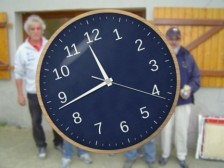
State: 11 h 43 min 21 s
